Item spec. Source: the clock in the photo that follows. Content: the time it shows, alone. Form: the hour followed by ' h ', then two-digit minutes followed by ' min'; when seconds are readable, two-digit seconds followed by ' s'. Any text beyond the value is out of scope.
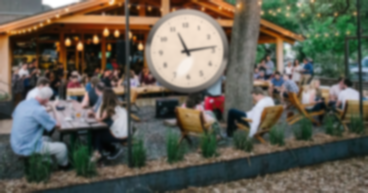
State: 11 h 14 min
